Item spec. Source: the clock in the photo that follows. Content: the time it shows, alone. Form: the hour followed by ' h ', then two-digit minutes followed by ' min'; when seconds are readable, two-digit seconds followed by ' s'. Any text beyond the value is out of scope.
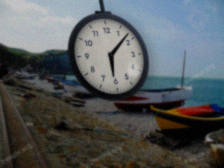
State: 6 h 08 min
